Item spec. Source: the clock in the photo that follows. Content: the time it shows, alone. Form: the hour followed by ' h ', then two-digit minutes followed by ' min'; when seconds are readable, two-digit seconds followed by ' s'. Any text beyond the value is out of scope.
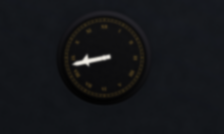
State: 8 h 43 min
